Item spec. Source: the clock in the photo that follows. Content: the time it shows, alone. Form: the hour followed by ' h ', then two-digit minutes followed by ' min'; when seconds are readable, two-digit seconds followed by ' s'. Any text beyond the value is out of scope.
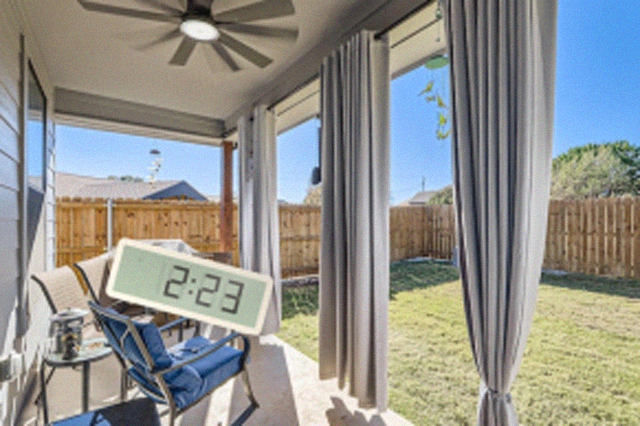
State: 2 h 23 min
